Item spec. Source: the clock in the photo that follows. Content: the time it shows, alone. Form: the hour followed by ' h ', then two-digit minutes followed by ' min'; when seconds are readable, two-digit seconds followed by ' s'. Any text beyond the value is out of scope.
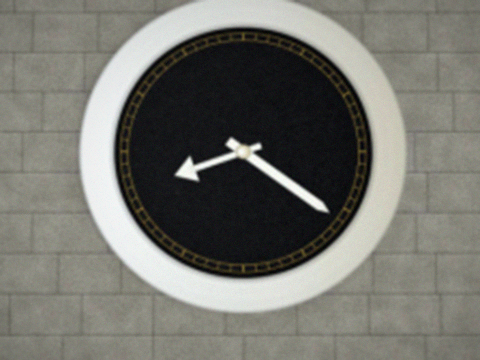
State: 8 h 21 min
